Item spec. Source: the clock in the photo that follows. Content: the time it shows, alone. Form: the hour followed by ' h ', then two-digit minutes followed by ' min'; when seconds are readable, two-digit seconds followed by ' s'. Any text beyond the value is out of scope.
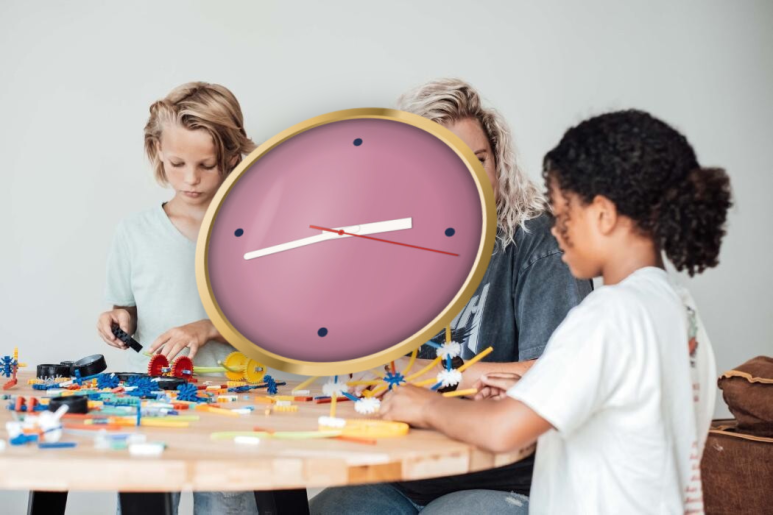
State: 2 h 42 min 17 s
